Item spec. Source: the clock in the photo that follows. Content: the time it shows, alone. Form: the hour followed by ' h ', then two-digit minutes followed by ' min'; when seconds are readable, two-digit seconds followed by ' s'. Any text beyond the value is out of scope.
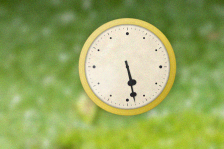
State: 5 h 28 min
